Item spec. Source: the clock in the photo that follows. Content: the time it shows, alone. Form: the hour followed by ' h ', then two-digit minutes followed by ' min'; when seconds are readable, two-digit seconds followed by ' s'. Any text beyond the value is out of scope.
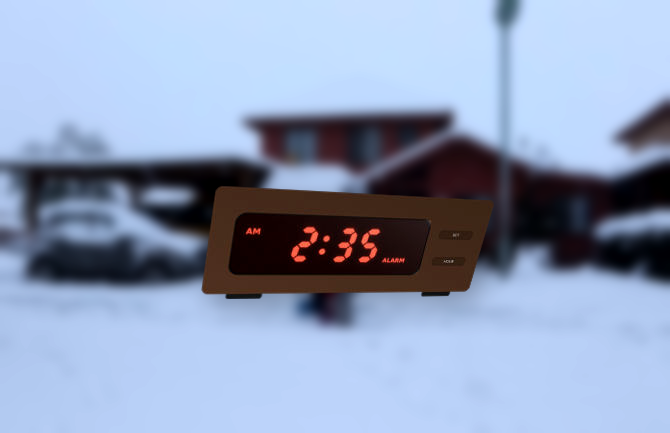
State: 2 h 35 min
